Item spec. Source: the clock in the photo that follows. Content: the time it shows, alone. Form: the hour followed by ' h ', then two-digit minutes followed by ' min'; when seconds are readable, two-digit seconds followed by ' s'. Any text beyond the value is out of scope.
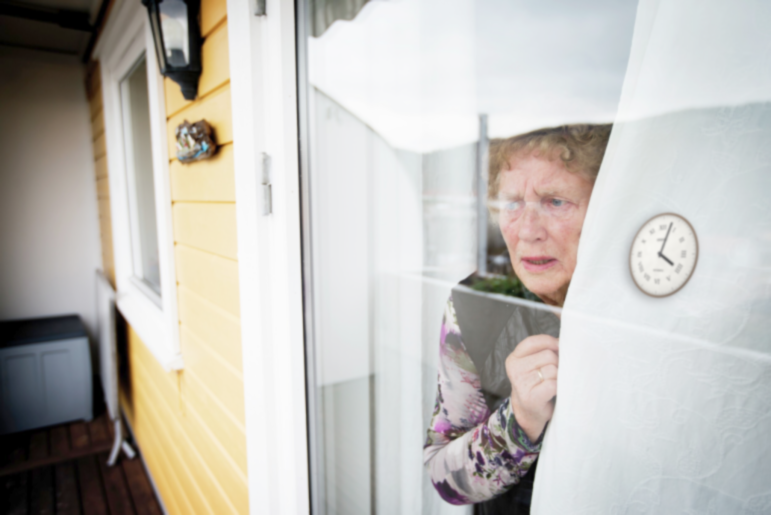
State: 4 h 03 min
